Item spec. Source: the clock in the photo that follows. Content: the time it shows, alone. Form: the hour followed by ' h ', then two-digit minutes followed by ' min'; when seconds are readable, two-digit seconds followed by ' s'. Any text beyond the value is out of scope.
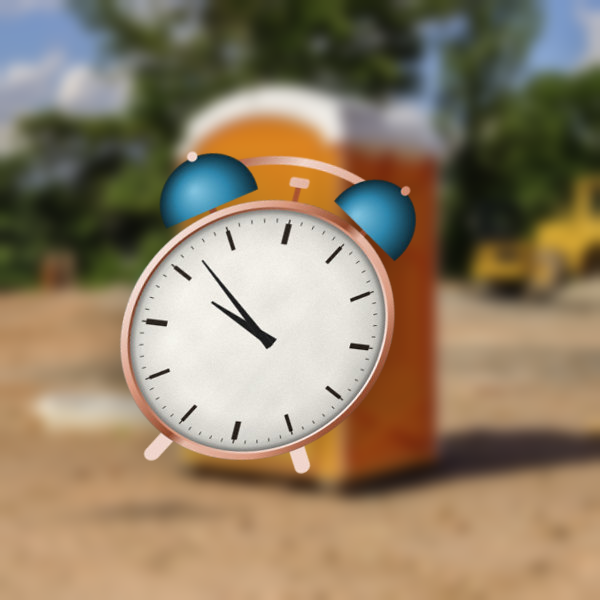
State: 9 h 52 min
